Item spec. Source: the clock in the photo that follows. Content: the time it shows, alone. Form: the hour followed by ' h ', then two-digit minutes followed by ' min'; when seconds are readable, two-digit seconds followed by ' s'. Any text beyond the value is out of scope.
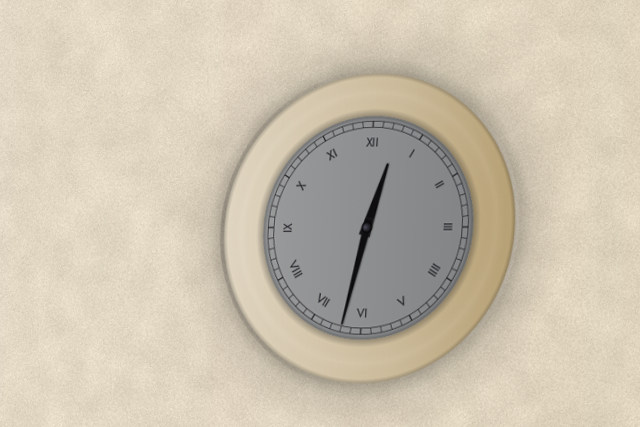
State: 12 h 32 min
